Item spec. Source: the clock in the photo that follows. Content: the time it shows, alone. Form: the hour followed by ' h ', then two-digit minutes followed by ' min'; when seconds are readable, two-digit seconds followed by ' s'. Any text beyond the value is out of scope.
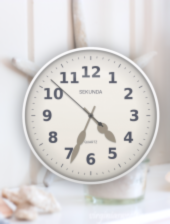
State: 4 h 33 min 52 s
